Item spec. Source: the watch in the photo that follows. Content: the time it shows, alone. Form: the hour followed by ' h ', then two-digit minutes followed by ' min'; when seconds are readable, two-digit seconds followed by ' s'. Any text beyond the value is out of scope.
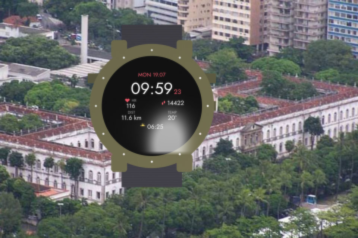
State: 9 h 59 min
